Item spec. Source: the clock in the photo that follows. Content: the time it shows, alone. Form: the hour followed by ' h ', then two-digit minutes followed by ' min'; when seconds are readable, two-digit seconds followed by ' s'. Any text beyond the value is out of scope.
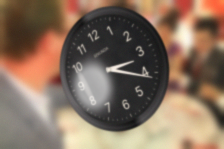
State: 3 h 21 min
